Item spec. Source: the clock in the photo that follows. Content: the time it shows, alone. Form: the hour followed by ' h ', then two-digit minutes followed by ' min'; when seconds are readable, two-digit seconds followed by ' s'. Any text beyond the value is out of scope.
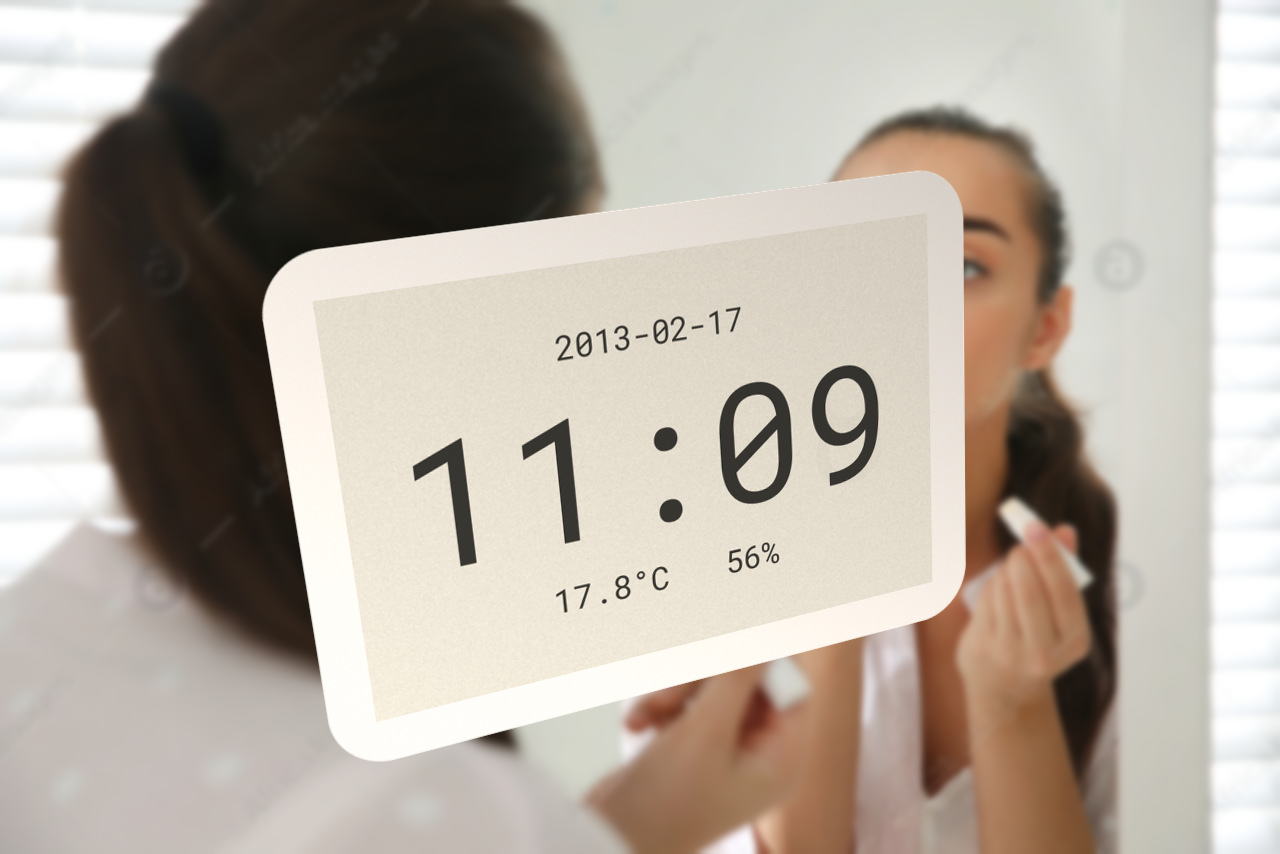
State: 11 h 09 min
